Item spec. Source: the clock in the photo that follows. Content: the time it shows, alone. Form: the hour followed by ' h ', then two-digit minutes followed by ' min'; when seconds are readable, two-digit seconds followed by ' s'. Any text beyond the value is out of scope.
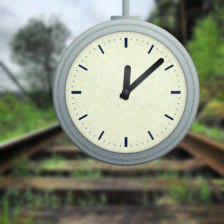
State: 12 h 08 min
